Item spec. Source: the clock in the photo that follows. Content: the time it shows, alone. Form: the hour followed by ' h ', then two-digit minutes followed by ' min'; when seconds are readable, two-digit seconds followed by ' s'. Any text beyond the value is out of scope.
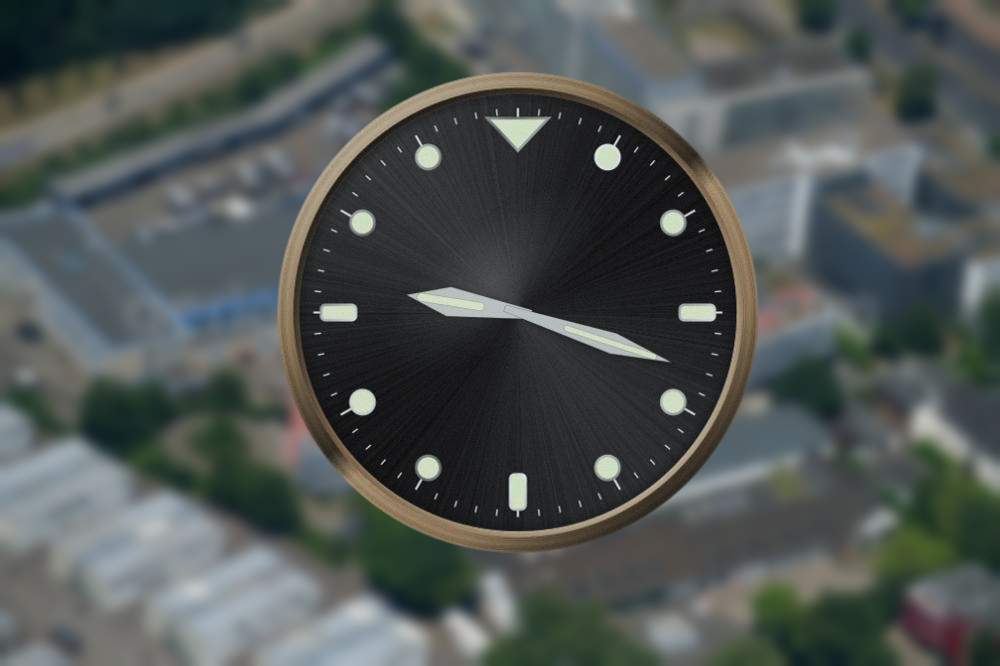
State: 9 h 18 min
